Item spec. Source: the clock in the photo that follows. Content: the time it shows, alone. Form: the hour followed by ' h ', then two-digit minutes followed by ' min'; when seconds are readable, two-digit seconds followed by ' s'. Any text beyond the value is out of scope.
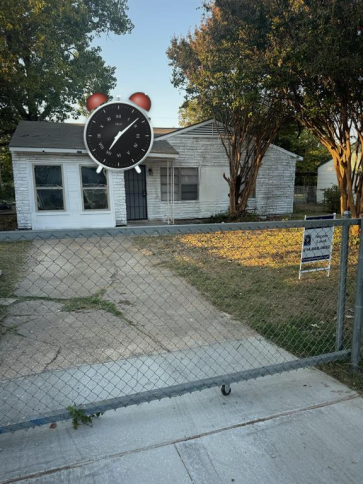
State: 7 h 08 min
